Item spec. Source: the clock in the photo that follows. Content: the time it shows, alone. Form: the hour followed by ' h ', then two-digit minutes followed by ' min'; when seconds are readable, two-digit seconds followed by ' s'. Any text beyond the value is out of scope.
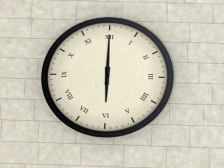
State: 6 h 00 min
